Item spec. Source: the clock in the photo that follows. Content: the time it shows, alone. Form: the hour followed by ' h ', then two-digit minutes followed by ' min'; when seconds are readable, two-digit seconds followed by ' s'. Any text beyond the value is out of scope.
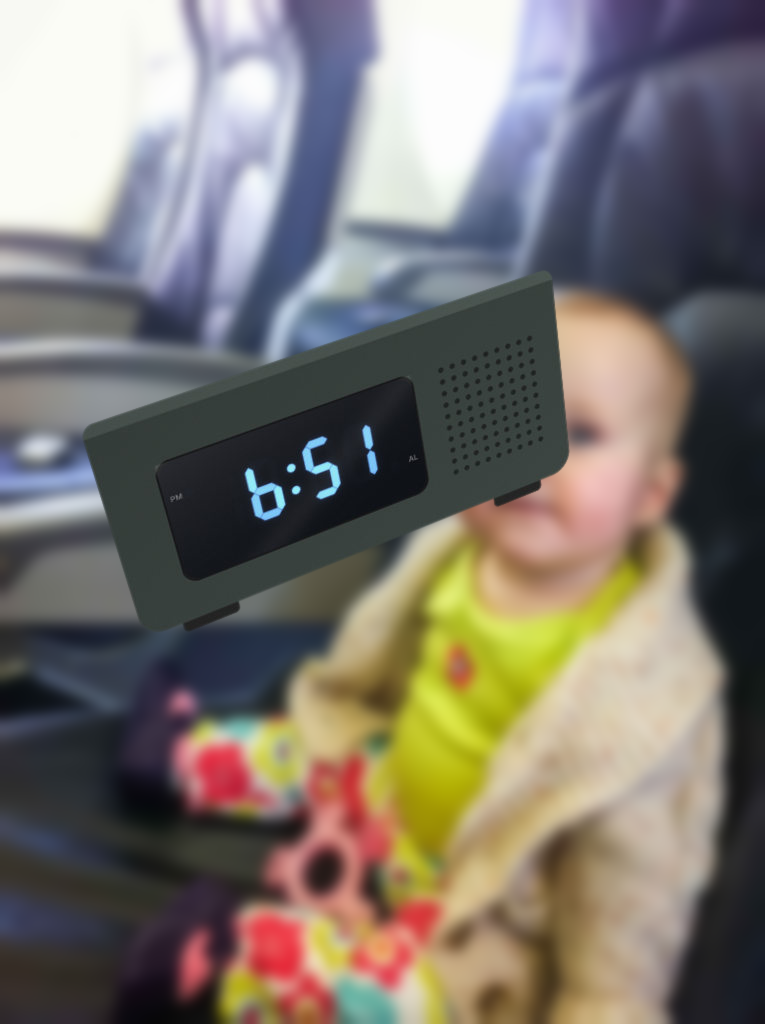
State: 6 h 51 min
